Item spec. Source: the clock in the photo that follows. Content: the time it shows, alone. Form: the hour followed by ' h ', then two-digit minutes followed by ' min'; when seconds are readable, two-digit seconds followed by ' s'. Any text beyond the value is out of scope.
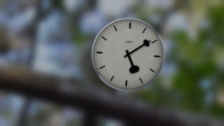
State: 5 h 09 min
